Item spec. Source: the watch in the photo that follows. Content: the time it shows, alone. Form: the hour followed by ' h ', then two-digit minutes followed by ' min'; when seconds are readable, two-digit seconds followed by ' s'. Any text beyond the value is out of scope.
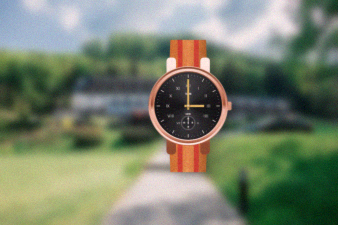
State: 3 h 00 min
